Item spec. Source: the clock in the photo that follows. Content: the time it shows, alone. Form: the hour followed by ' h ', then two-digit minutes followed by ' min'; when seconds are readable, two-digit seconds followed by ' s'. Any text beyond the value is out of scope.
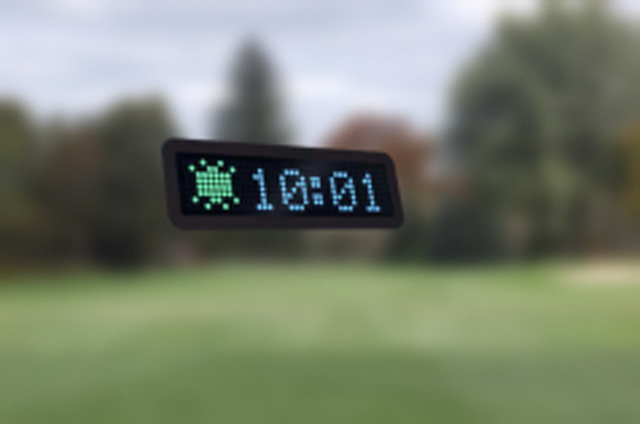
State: 10 h 01 min
